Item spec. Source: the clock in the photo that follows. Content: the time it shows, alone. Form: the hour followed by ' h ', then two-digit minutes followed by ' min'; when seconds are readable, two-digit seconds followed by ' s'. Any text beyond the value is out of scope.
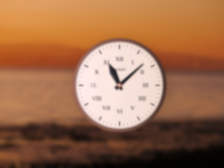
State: 11 h 08 min
